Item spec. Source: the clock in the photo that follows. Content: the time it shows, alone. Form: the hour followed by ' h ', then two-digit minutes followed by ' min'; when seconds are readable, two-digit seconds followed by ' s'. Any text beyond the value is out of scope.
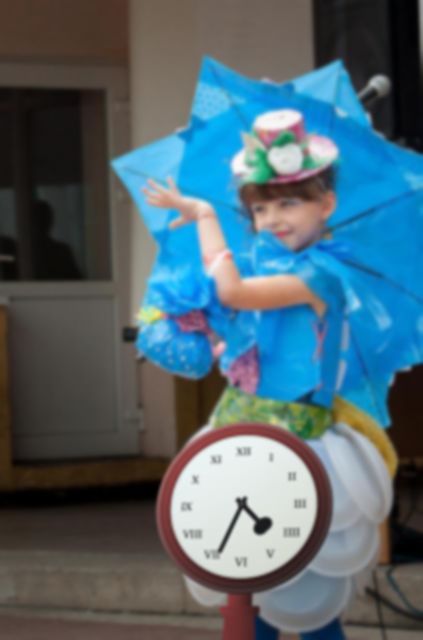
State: 4 h 34 min
